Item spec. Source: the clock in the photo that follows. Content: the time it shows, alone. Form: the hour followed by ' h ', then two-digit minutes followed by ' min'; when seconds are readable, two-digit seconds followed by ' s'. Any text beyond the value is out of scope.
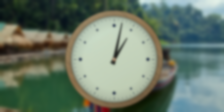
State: 1 h 02 min
